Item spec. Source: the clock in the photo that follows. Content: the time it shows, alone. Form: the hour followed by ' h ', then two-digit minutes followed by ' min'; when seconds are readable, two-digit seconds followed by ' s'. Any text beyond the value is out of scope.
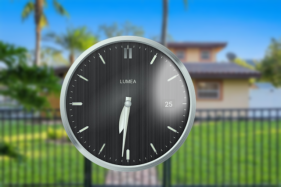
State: 6 h 31 min
